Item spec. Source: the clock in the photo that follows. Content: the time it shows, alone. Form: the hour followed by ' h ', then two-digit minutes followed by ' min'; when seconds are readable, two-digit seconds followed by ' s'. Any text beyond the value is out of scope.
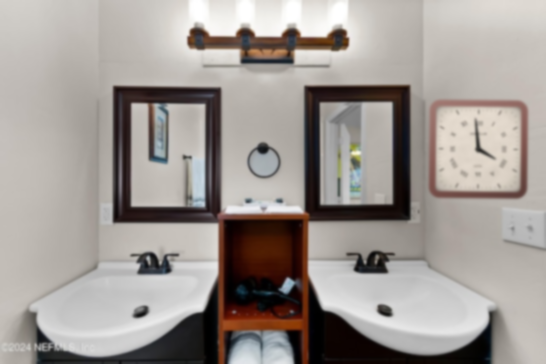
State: 3 h 59 min
